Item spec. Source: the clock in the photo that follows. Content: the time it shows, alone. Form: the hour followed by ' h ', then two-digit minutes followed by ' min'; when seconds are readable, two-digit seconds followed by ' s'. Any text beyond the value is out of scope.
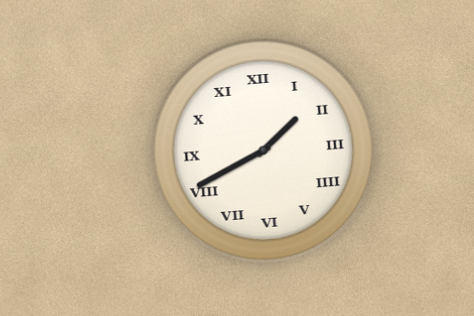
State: 1 h 41 min
